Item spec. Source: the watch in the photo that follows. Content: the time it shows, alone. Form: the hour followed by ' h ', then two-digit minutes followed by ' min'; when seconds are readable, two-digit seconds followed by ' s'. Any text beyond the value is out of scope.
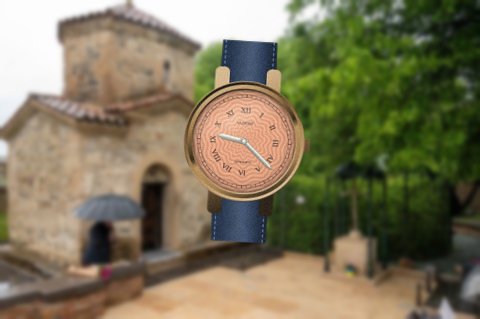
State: 9 h 22 min
